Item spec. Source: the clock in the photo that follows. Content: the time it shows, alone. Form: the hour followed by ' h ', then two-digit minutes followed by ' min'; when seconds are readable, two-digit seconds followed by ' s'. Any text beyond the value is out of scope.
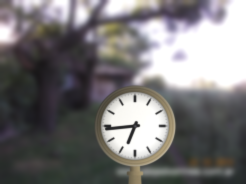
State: 6 h 44 min
